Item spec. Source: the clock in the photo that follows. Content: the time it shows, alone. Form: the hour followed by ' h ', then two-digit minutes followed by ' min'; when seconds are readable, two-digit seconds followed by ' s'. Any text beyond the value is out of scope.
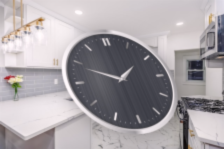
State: 1 h 49 min
